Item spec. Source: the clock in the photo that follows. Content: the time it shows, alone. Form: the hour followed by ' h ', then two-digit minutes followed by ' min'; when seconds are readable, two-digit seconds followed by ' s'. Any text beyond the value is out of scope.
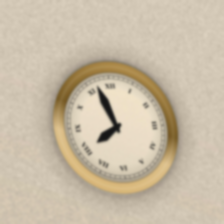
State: 7 h 57 min
